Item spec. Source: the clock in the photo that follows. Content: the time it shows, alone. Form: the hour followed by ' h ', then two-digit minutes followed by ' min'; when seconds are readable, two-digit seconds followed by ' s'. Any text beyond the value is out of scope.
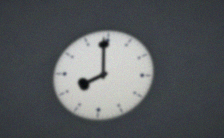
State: 7 h 59 min
